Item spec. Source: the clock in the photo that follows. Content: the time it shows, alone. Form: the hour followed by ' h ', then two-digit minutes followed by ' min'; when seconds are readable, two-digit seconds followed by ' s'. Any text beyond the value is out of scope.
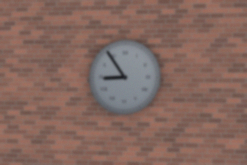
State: 8 h 54 min
